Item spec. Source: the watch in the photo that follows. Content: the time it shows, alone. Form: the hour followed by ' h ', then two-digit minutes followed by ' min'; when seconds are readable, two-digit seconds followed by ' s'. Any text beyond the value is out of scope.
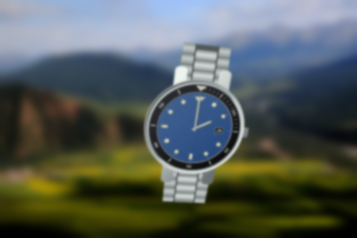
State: 2 h 00 min
